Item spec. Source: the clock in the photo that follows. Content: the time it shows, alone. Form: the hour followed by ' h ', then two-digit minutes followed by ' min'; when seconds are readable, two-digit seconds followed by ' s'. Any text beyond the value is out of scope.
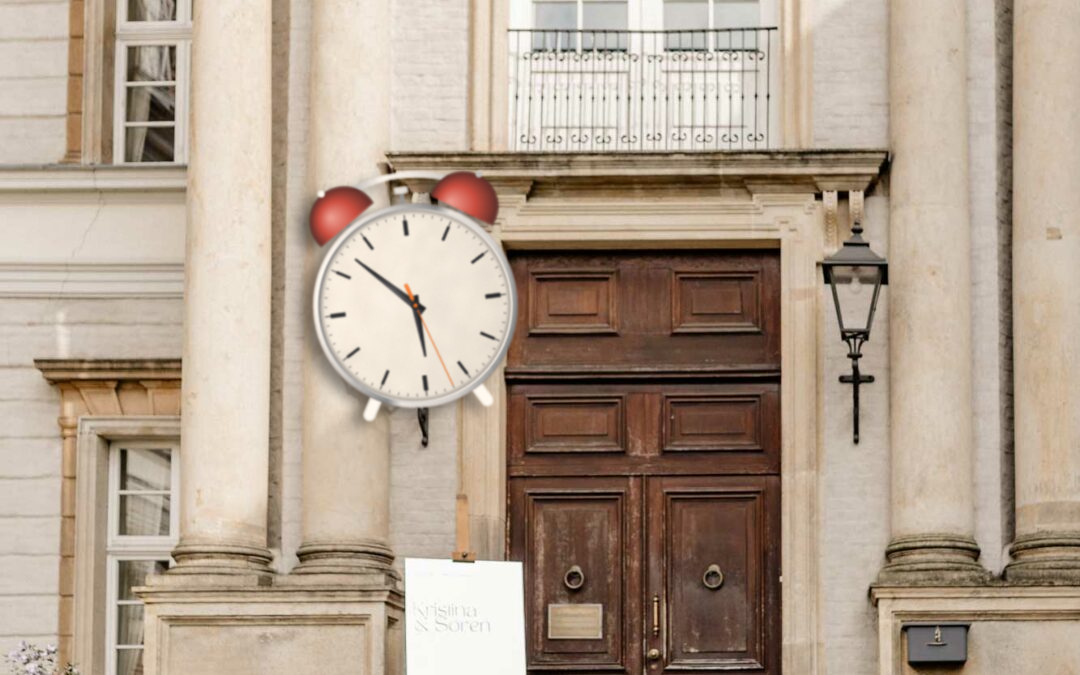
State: 5 h 52 min 27 s
